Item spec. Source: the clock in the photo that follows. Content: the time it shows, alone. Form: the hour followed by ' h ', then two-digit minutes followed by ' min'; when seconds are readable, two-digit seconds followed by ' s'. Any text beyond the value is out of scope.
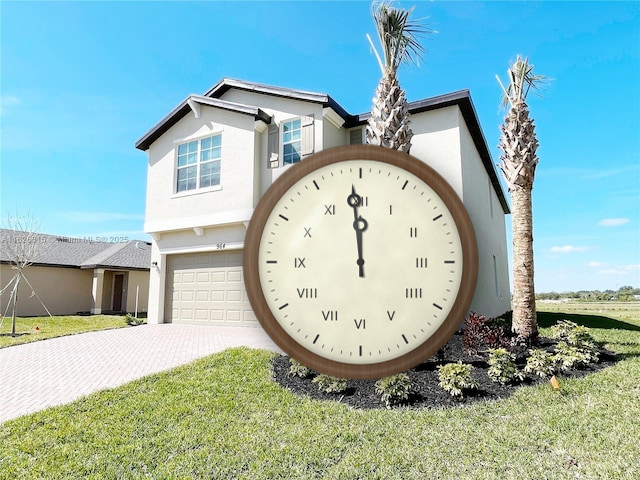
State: 11 h 59 min
